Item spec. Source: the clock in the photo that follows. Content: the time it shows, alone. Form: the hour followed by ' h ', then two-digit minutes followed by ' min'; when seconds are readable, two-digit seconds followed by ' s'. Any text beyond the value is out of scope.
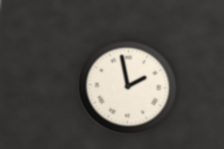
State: 1 h 58 min
